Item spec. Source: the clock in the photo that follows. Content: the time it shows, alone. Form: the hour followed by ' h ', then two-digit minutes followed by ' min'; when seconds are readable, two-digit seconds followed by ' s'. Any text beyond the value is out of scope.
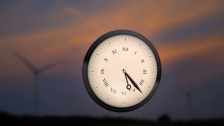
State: 5 h 23 min
